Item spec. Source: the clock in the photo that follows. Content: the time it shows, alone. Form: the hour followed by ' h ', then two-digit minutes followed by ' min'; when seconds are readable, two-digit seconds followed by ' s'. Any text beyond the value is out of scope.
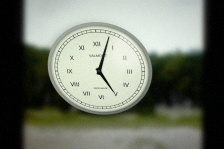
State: 5 h 03 min
